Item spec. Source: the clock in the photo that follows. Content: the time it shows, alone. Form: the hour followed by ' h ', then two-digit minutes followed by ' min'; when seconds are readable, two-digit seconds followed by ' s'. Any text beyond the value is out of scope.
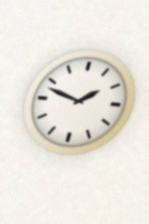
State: 1 h 48 min
